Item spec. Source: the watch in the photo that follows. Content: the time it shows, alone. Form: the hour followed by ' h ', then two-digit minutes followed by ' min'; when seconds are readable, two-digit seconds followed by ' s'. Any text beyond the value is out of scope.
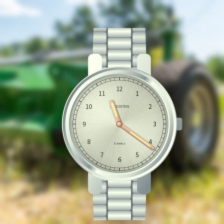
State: 11 h 21 min
